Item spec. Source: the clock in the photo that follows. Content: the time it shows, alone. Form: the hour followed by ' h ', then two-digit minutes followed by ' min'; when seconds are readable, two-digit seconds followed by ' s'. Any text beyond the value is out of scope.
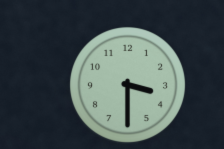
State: 3 h 30 min
